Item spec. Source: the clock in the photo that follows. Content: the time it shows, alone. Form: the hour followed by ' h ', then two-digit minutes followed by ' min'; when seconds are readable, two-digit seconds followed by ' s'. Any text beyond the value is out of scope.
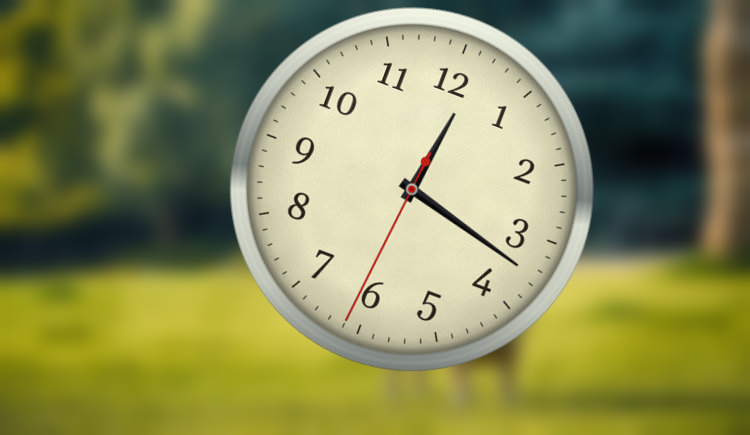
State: 12 h 17 min 31 s
